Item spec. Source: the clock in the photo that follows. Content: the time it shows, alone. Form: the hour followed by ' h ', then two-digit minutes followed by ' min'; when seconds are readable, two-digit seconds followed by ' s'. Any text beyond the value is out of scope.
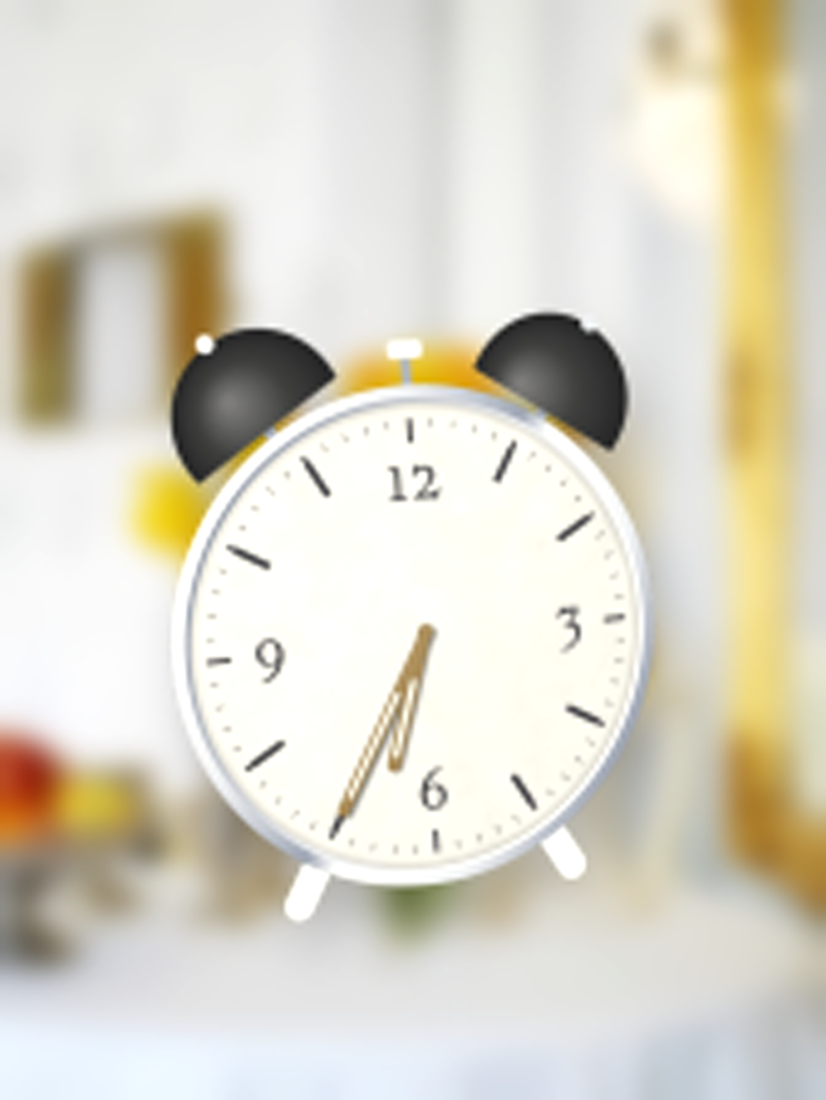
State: 6 h 35 min
